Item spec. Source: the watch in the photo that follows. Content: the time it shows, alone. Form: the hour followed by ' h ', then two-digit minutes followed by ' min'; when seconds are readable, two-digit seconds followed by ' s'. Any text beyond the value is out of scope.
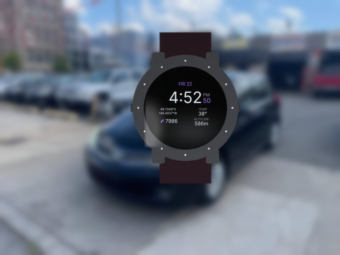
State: 4 h 52 min
